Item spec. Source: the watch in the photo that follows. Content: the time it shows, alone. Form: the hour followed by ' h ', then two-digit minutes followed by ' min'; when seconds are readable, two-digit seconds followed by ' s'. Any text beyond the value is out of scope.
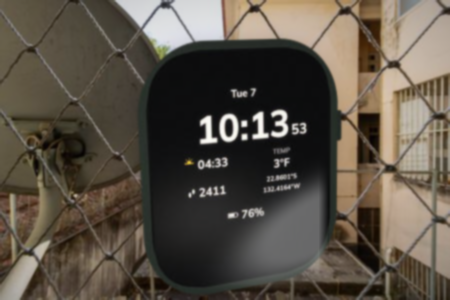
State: 10 h 13 min 53 s
